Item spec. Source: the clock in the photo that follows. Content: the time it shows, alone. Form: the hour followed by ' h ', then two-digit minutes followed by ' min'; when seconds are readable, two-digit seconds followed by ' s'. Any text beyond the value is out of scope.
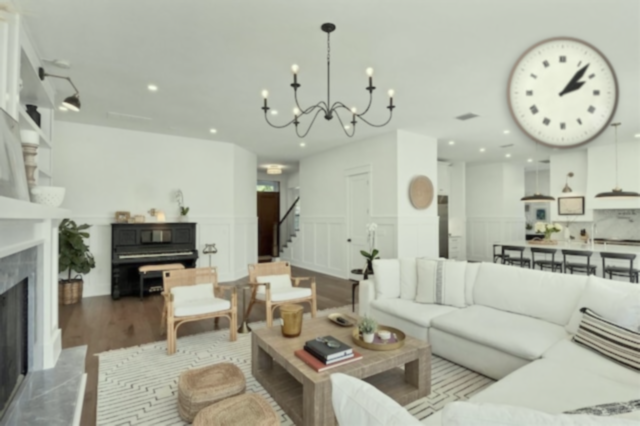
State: 2 h 07 min
